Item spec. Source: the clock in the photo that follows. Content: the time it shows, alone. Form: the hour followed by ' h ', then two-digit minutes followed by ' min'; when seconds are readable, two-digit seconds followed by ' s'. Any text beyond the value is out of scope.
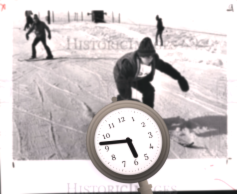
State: 5 h 47 min
